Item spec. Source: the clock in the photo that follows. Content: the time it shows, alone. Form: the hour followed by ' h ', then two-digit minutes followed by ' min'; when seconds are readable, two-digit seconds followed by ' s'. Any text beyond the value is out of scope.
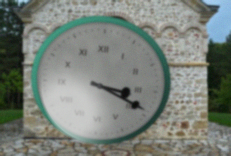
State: 3 h 19 min
